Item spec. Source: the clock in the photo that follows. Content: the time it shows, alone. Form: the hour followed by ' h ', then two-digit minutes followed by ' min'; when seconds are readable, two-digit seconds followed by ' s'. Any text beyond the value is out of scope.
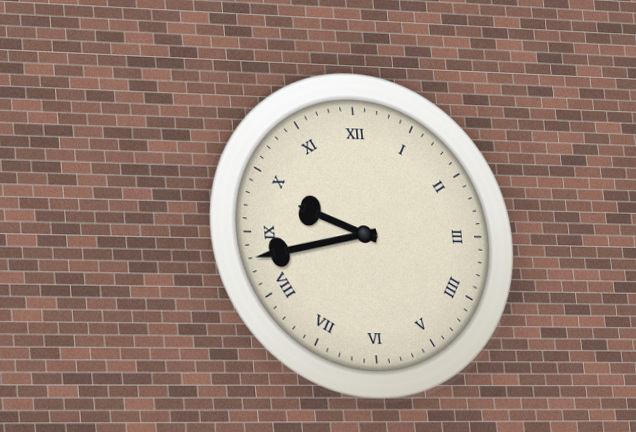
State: 9 h 43 min
